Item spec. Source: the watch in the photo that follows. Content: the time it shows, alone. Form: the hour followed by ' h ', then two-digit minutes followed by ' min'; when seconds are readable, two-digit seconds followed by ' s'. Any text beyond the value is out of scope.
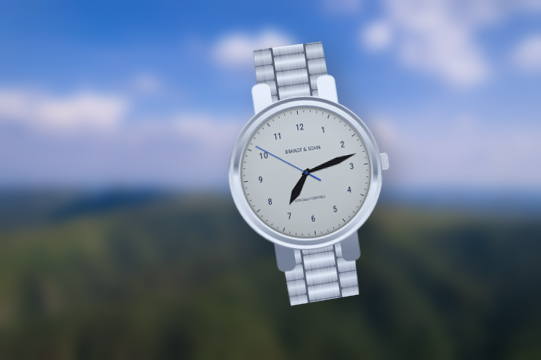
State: 7 h 12 min 51 s
